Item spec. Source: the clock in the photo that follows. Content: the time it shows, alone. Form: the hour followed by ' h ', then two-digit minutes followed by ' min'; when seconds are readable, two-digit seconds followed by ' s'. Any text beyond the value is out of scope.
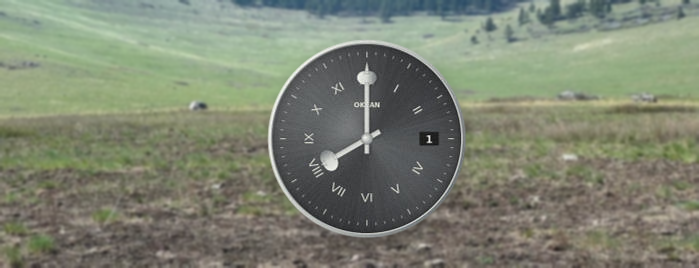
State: 8 h 00 min
